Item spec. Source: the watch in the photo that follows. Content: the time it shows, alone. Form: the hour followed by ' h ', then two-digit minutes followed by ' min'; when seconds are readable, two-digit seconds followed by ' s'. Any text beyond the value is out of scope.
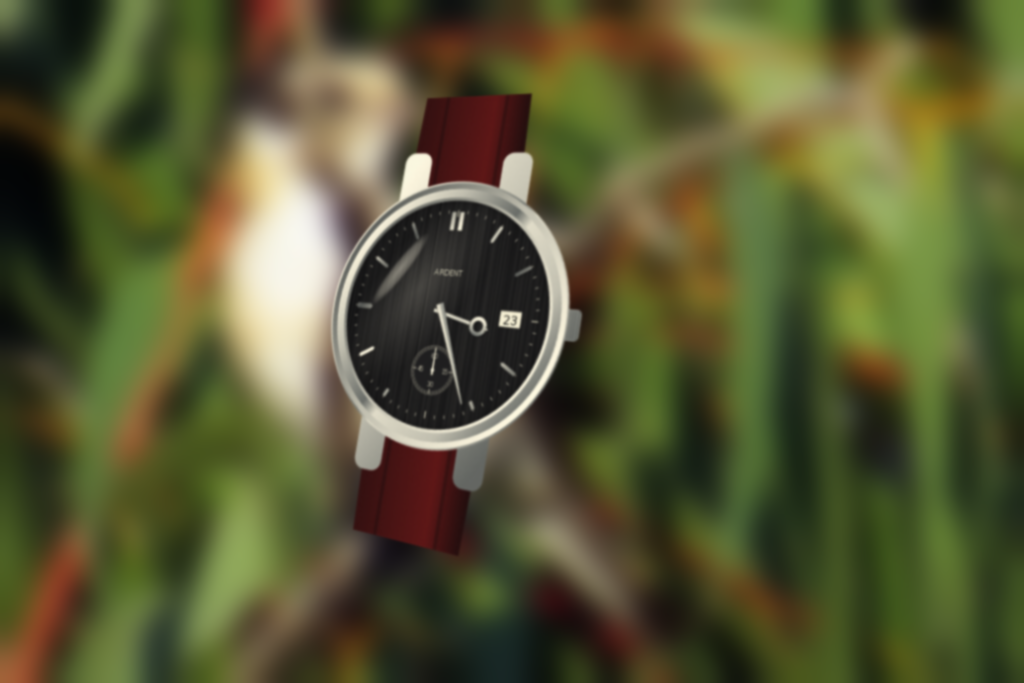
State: 3 h 26 min
